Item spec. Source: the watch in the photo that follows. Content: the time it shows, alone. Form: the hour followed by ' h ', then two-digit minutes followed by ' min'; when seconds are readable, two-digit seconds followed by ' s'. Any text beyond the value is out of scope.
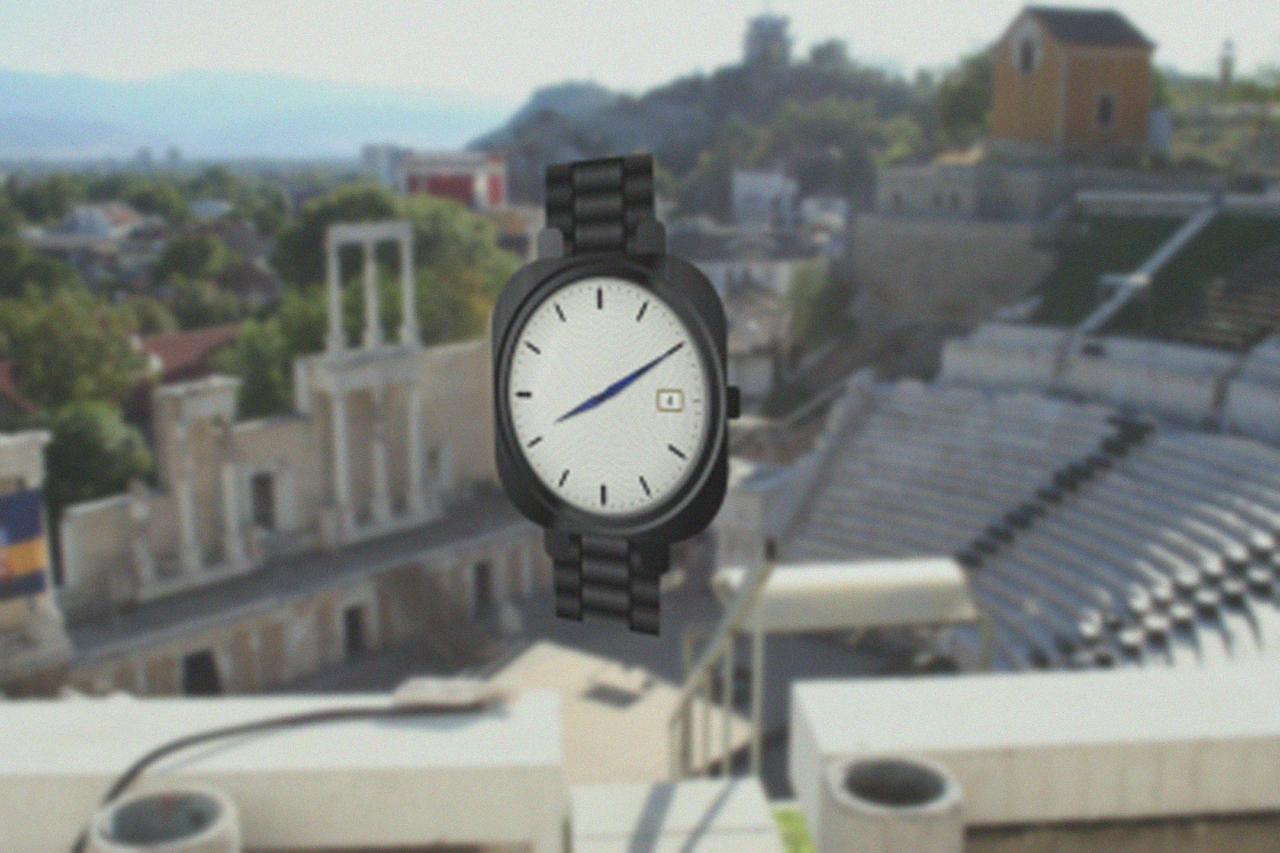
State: 8 h 10 min
